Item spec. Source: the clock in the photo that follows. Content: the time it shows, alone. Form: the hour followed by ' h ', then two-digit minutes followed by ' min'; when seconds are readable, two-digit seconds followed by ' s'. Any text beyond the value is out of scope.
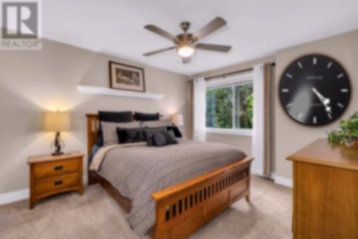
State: 4 h 24 min
